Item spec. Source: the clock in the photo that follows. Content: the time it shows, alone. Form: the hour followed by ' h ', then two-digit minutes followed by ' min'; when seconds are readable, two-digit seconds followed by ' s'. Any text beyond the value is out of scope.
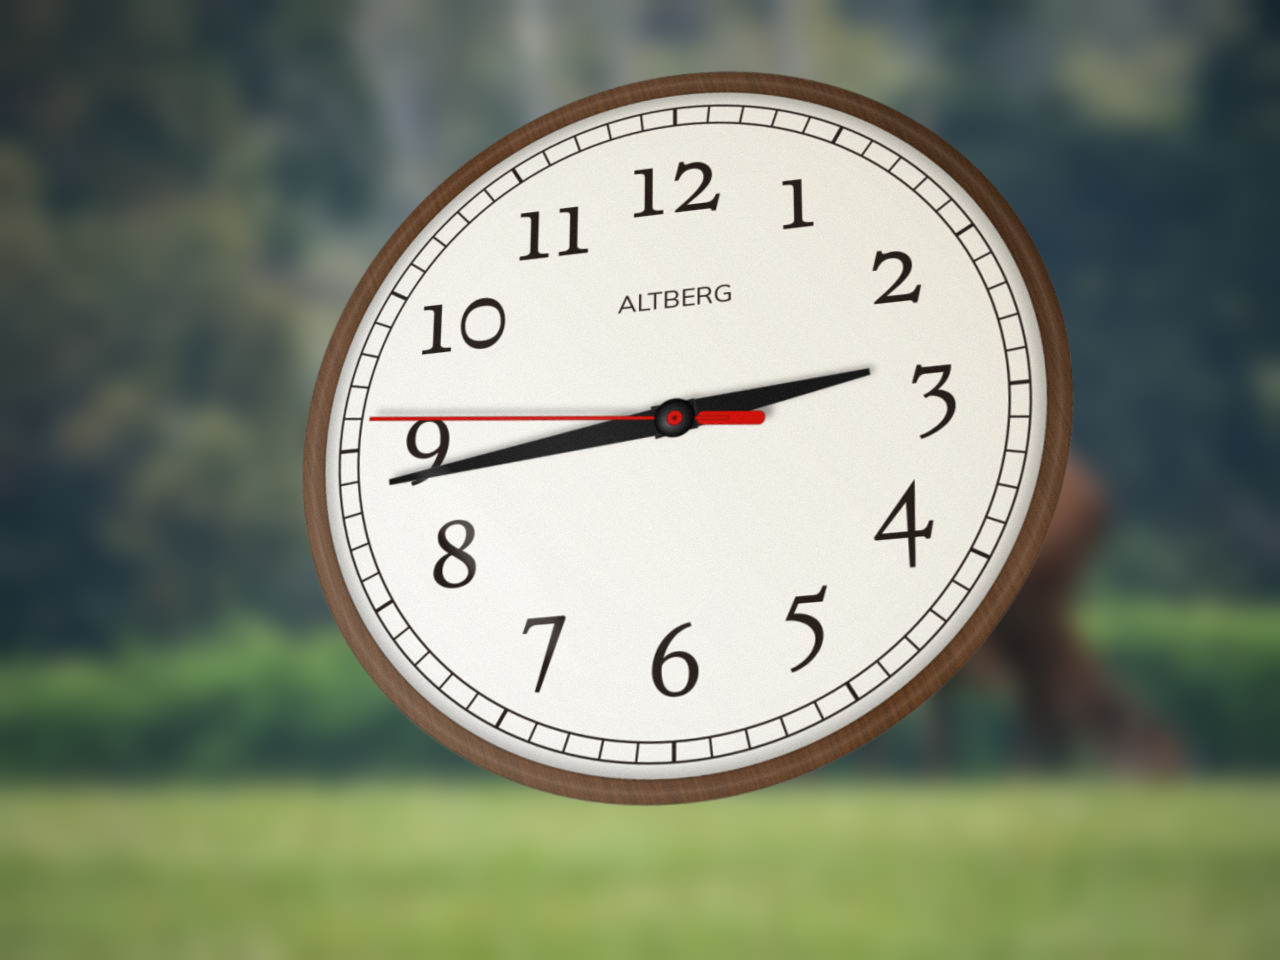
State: 2 h 43 min 46 s
